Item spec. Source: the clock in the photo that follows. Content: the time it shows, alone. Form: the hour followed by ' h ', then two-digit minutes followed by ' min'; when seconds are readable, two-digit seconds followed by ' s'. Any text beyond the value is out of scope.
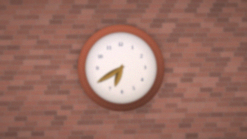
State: 6 h 40 min
